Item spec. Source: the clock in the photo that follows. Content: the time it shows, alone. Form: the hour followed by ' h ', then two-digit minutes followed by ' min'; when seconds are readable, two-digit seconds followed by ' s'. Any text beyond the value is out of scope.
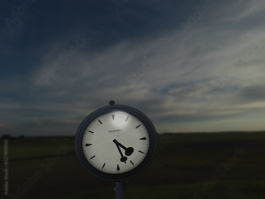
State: 4 h 27 min
